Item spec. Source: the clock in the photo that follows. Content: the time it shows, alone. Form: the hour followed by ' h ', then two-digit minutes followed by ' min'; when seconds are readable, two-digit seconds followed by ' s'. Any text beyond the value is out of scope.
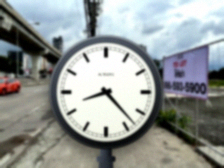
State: 8 h 23 min
